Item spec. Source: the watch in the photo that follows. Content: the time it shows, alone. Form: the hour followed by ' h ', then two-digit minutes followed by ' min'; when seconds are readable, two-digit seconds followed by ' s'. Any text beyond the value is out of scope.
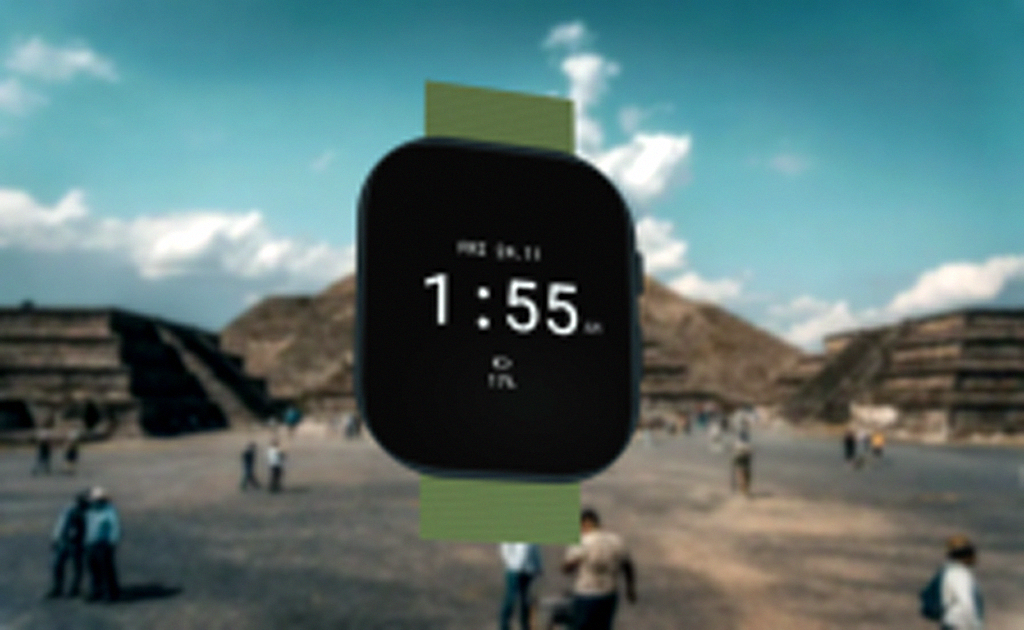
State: 1 h 55 min
